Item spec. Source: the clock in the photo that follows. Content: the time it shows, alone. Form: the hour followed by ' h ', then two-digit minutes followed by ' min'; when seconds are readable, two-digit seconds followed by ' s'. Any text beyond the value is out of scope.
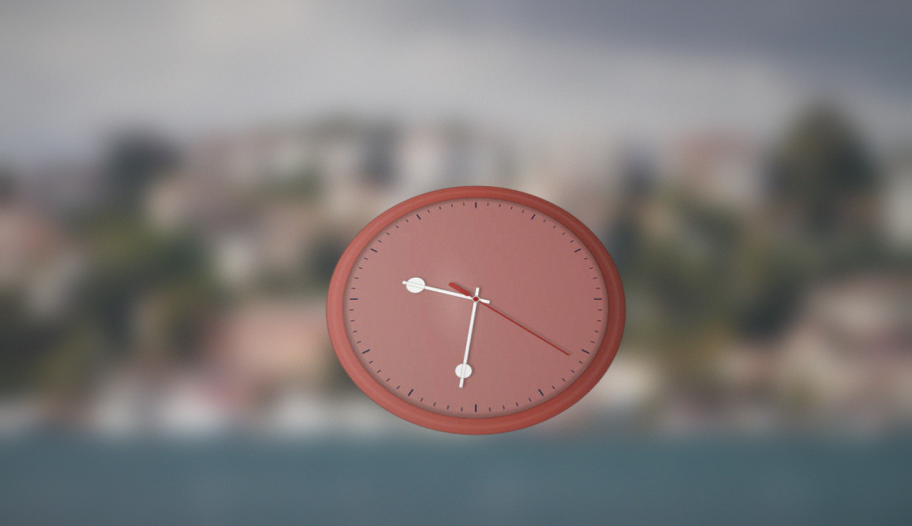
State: 9 h 31 min 21 s
